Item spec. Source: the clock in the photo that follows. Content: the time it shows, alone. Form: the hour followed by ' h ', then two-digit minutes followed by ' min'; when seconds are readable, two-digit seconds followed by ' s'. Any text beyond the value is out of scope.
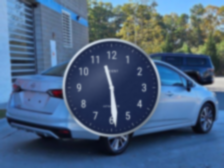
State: 11 h 29 min
